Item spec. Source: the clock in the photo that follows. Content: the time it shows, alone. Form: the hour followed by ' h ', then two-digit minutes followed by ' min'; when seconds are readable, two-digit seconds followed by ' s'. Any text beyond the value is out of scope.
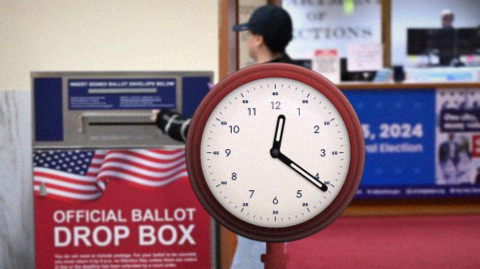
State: 12 h 21 min
